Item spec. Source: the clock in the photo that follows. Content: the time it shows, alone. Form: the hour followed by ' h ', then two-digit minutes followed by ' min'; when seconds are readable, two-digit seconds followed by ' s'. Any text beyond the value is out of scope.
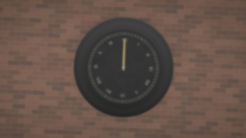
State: 12 h 00 min
